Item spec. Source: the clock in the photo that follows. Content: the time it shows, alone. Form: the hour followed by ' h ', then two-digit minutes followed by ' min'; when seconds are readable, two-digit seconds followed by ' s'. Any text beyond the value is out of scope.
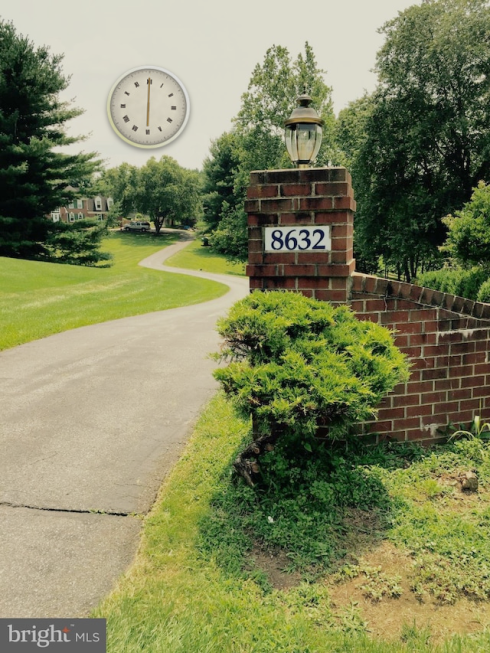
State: 6 h 00 min
